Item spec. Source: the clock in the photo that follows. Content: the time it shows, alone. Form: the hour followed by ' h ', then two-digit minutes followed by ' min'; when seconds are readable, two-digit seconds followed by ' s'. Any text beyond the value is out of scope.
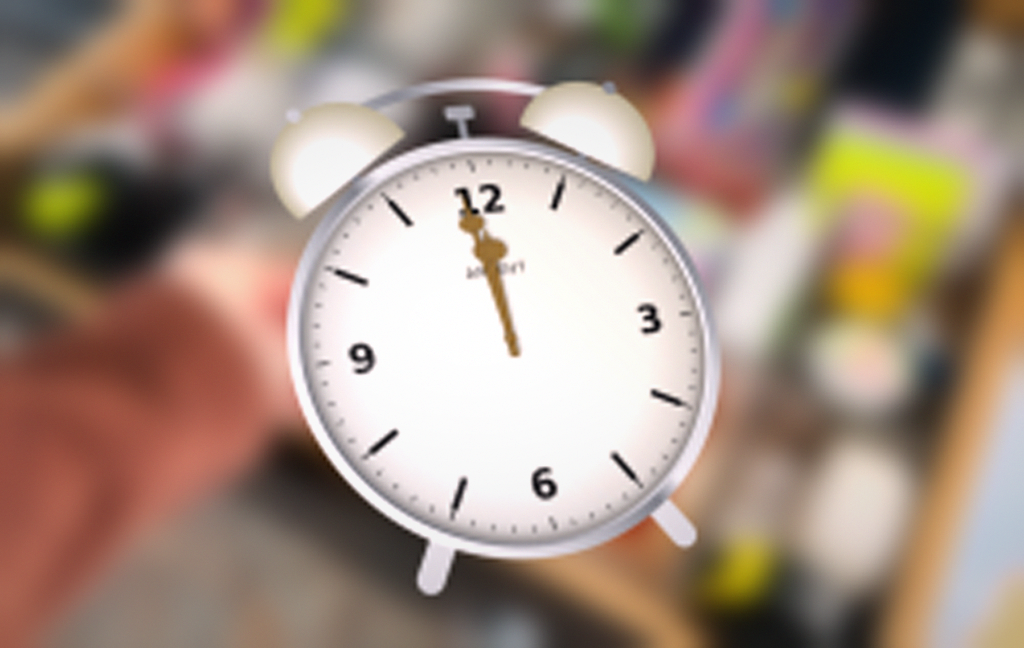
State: 11 h 59 min
